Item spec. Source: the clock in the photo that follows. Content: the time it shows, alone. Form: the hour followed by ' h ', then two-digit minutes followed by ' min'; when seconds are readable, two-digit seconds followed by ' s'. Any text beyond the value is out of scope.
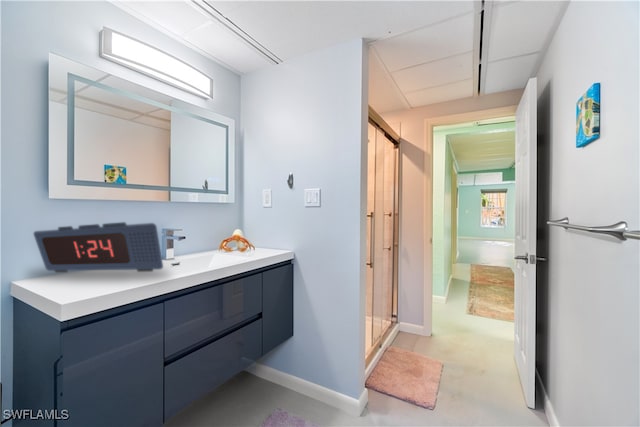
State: 1 h 24 min
